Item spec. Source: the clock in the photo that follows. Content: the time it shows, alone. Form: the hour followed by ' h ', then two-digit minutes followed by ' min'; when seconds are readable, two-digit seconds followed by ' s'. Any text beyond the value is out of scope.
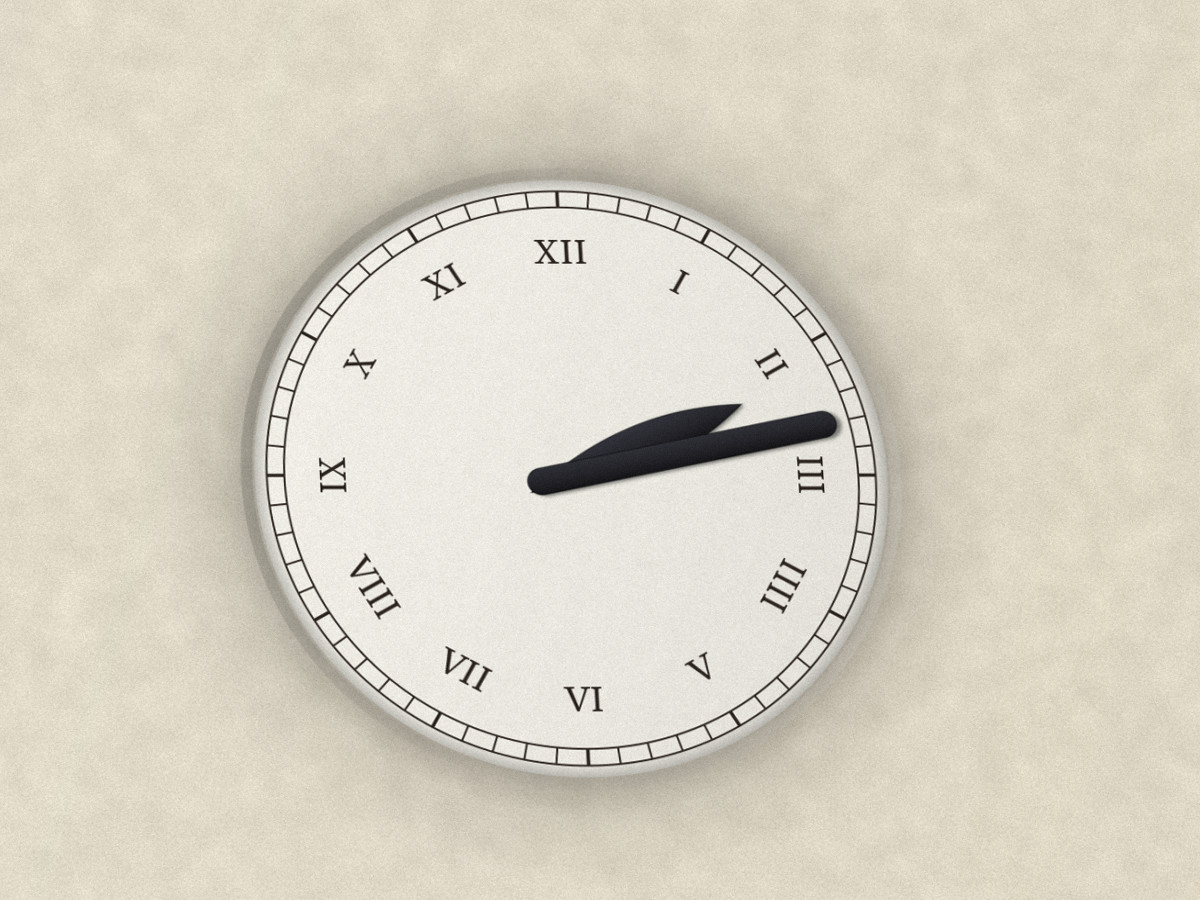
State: 2 h 13 min
